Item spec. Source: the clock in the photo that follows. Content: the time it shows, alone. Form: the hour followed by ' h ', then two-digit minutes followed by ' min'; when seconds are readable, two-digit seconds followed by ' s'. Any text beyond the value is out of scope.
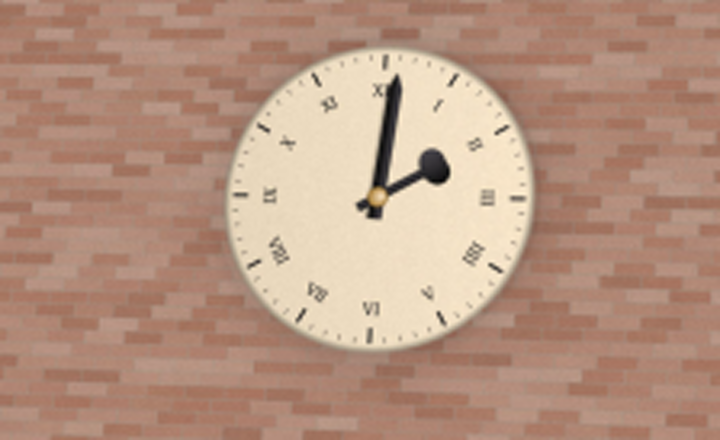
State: 2 h 01 min
